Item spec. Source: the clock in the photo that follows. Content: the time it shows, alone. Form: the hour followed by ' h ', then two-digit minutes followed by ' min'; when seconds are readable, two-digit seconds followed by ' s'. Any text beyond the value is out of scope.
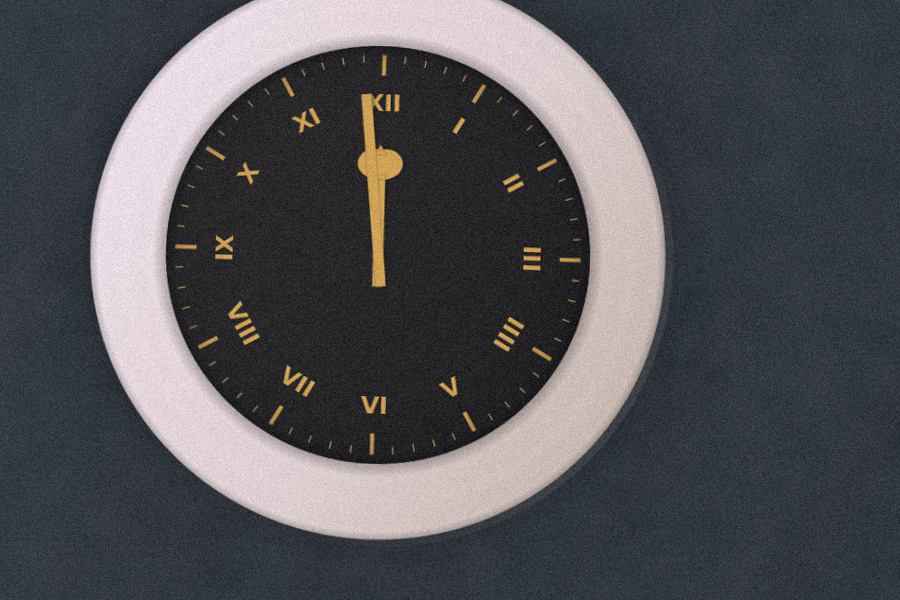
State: 11 h 59 min
